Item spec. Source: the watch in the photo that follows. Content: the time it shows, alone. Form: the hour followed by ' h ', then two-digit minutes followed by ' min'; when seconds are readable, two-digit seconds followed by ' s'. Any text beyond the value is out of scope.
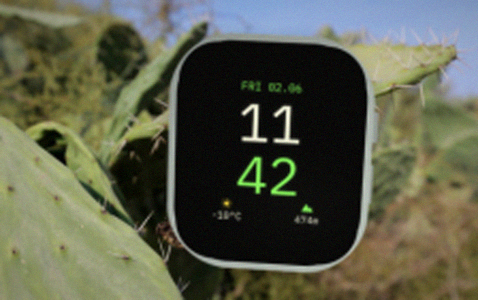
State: 11 h 42 min
